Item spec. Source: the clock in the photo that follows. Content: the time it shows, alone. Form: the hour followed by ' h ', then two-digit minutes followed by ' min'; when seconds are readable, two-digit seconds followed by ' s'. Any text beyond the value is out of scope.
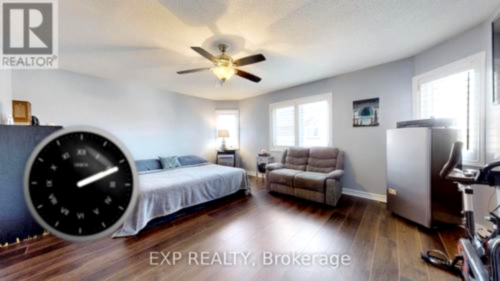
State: 2 h 11 min
